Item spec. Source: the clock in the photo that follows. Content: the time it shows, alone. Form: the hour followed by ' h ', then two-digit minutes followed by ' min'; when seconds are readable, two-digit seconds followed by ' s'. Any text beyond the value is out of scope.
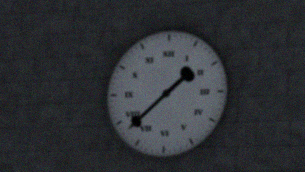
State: 1 h 38 min
